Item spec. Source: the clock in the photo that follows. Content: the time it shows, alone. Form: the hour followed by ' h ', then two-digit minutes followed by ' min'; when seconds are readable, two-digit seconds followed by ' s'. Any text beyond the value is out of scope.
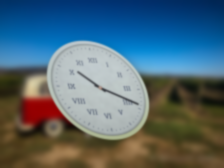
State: 10 h 19 min
